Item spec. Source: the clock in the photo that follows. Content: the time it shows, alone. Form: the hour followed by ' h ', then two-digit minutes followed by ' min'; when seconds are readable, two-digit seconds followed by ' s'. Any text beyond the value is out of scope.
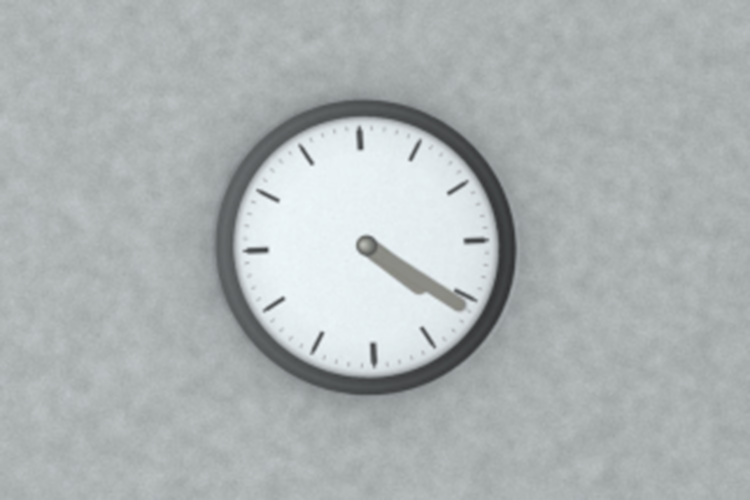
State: 4 h 21 min
